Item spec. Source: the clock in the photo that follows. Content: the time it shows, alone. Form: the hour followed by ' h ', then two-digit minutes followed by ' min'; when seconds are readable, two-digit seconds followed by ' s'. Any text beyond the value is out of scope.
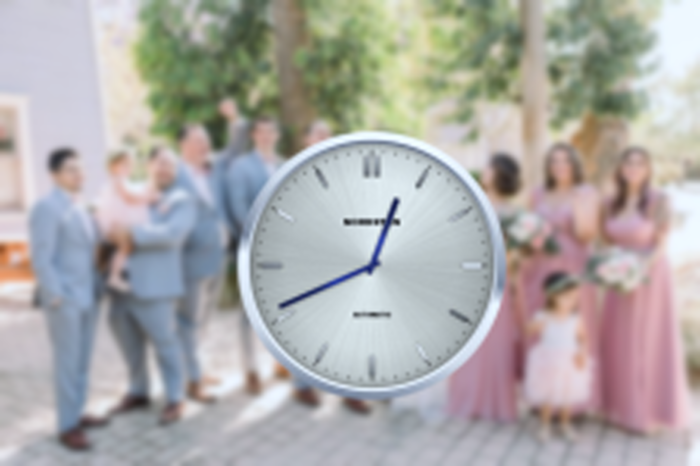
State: 12 h 41 min
